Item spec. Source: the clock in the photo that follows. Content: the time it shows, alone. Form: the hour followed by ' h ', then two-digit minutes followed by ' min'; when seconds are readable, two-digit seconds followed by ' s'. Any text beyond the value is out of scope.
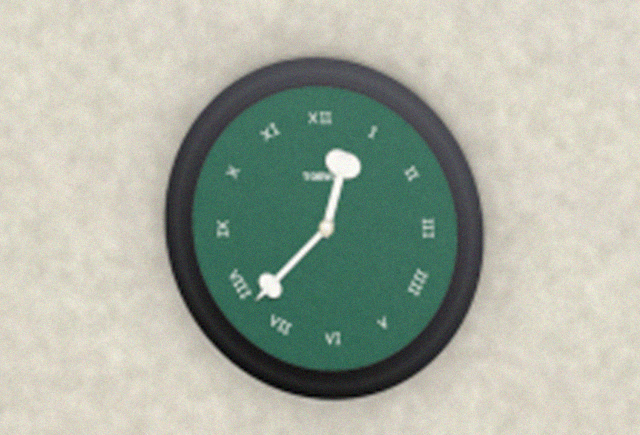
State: 12 h 38 min
